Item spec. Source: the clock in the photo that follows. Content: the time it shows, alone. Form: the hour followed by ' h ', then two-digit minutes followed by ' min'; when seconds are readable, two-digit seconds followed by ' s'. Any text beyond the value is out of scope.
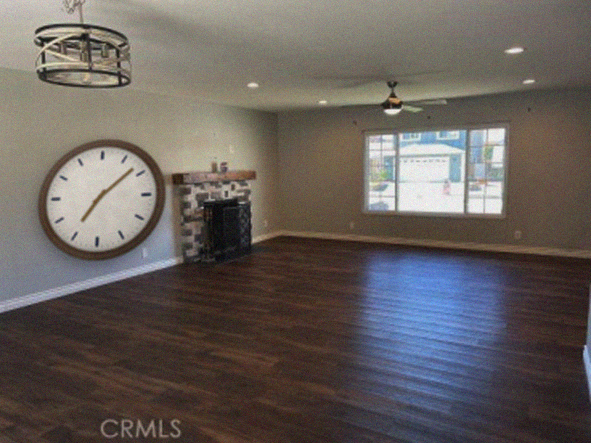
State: 7 h 08 min
